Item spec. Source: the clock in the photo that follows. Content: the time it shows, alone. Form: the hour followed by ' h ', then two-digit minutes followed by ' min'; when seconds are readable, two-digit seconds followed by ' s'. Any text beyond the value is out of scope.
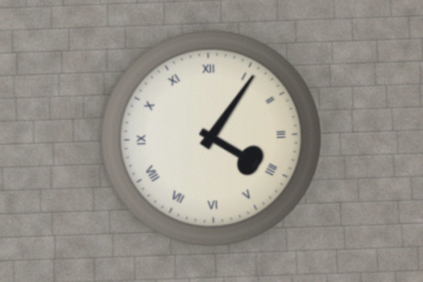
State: 4 h 06 min
